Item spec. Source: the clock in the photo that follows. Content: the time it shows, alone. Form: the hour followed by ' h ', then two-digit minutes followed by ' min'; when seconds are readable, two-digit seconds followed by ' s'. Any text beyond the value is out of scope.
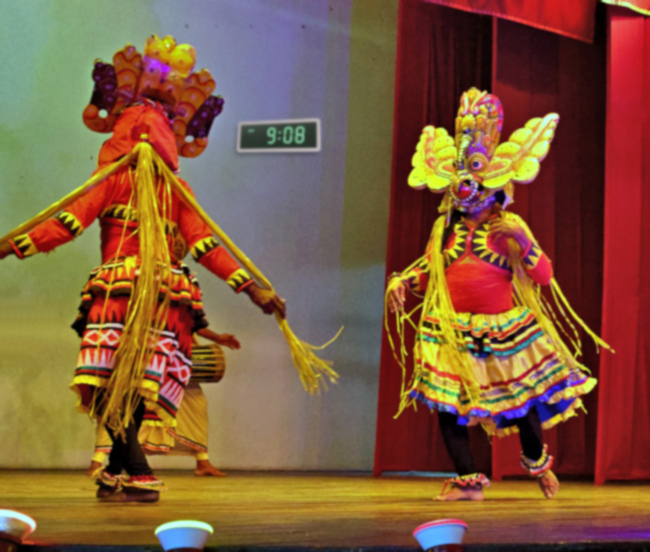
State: 9 h 08 min
